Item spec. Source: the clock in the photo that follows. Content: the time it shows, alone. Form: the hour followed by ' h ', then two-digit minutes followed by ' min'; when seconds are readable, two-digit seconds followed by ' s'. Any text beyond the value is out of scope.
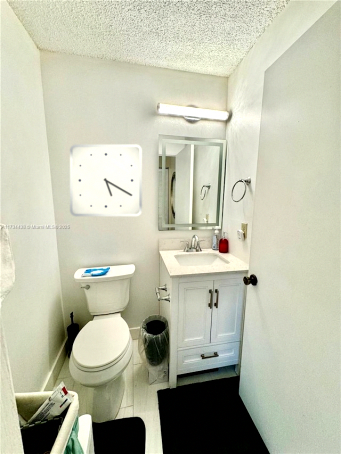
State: 5 h 20 min
